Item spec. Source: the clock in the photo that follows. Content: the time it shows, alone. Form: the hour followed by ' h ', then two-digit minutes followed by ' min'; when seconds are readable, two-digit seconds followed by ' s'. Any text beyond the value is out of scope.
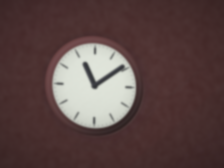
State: 11 h 09 min
